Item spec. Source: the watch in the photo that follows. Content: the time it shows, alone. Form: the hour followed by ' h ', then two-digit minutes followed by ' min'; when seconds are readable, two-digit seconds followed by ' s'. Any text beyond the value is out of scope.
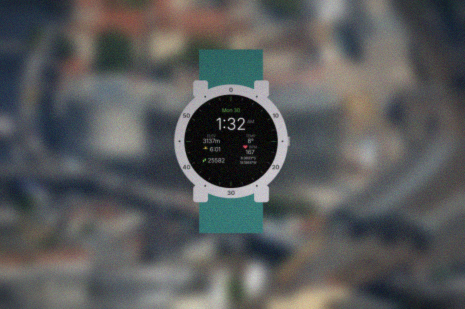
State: 1 h 32 min
